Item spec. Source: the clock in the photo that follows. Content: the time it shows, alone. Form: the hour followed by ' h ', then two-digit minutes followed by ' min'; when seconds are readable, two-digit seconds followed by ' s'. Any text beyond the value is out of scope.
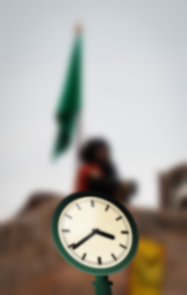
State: 3 h 39 min
